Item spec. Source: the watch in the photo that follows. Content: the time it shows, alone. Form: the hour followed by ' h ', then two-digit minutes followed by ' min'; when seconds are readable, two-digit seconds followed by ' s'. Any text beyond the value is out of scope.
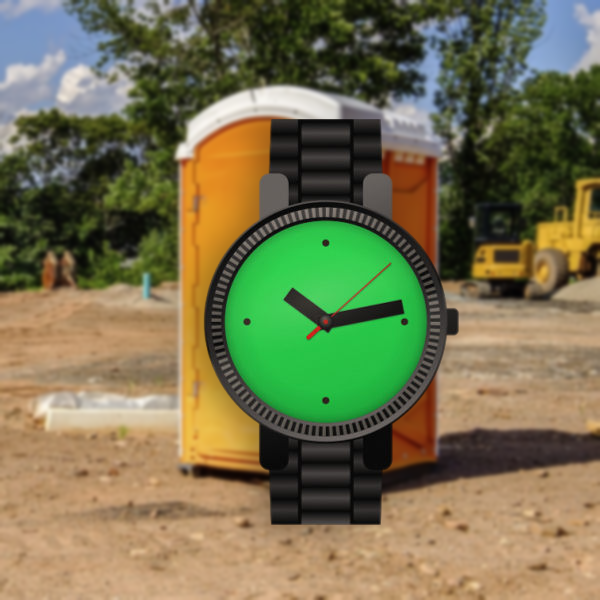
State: 10 h 13 min 08 s
